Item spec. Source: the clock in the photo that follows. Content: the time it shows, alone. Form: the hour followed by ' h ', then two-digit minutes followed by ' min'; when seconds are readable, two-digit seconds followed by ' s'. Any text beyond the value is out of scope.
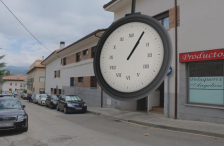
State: 1 h 05 min
